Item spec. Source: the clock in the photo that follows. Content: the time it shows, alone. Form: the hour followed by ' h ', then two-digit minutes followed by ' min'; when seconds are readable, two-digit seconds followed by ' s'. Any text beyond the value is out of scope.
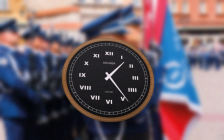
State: 1 h 24 min
